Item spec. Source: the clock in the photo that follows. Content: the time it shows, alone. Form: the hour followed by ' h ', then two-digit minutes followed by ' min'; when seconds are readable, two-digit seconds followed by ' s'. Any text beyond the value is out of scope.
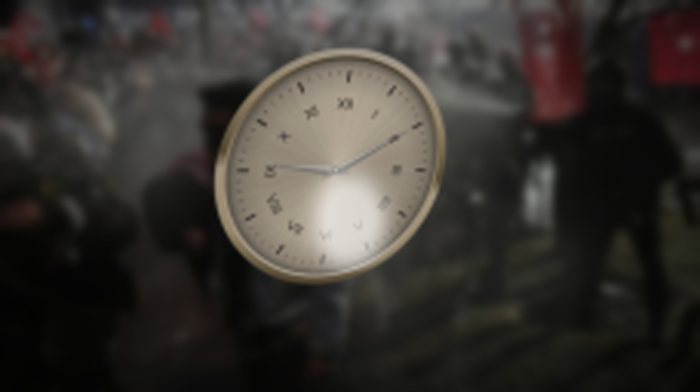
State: 9 h 10 min
